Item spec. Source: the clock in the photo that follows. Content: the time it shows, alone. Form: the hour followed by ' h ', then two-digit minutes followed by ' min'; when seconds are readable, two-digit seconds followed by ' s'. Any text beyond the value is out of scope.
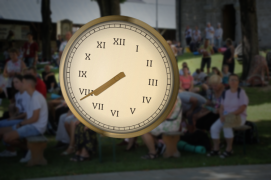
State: 7 h 39 min
